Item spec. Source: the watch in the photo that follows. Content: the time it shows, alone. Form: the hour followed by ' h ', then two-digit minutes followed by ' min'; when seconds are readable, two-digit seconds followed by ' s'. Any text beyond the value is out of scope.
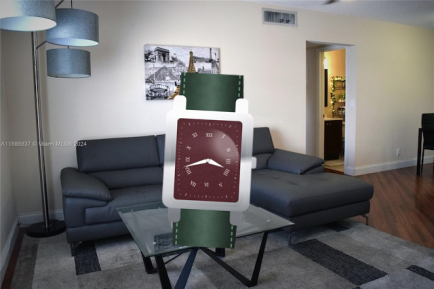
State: 3 h 42 min
